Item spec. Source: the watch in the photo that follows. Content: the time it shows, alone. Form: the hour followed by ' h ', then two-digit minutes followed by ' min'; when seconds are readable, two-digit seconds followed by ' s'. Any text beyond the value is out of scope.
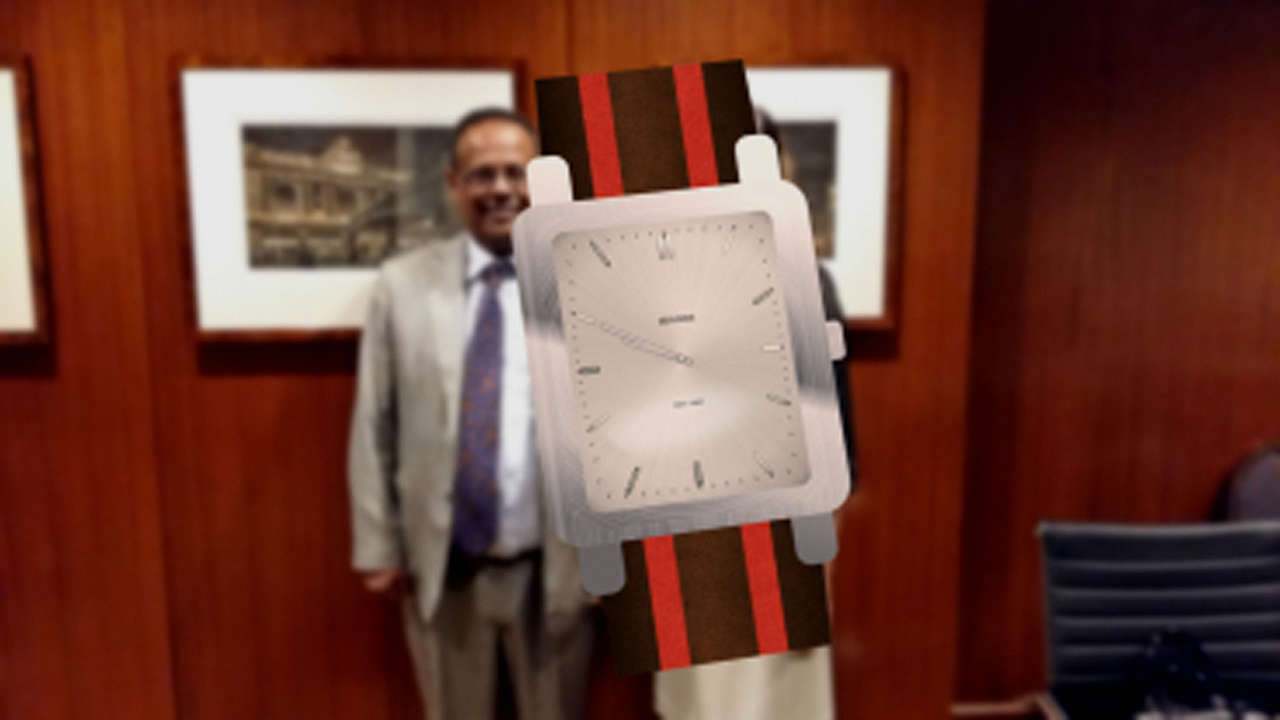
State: 9 h 50 min
